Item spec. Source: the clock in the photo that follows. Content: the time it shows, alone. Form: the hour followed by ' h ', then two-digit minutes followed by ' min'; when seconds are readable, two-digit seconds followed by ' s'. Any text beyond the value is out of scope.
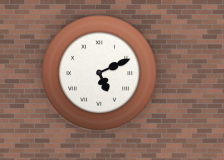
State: 5 h 11 min
